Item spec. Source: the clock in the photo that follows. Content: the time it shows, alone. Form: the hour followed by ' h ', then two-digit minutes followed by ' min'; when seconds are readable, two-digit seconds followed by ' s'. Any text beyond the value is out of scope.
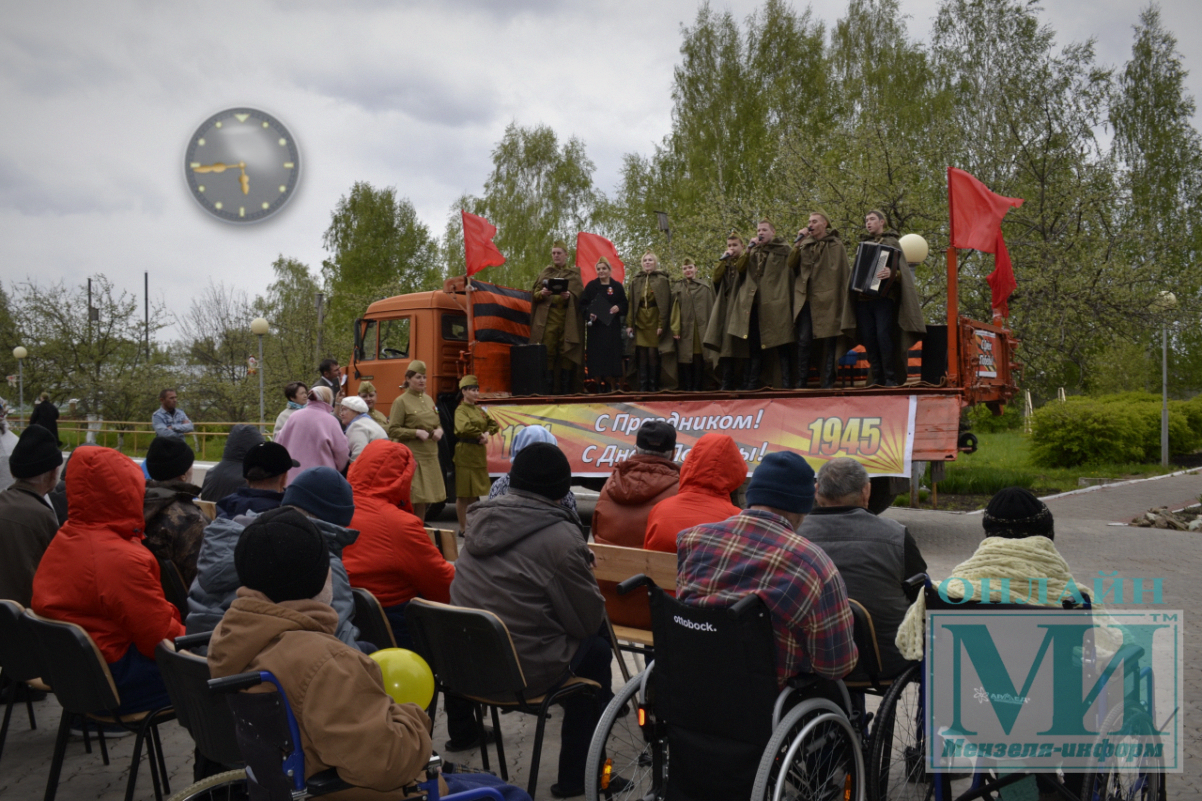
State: 5 h 44 min
